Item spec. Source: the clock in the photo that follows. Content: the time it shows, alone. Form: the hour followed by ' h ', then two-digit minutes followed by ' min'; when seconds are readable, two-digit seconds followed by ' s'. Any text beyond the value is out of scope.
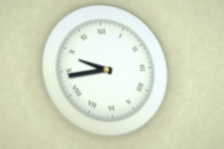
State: 9 h 44 min
